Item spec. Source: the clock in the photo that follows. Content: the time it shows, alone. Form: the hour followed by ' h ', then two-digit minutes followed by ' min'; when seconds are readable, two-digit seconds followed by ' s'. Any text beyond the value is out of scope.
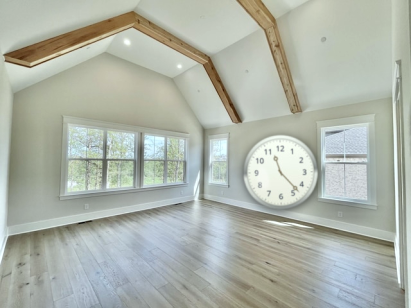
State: 11 h 23 min
